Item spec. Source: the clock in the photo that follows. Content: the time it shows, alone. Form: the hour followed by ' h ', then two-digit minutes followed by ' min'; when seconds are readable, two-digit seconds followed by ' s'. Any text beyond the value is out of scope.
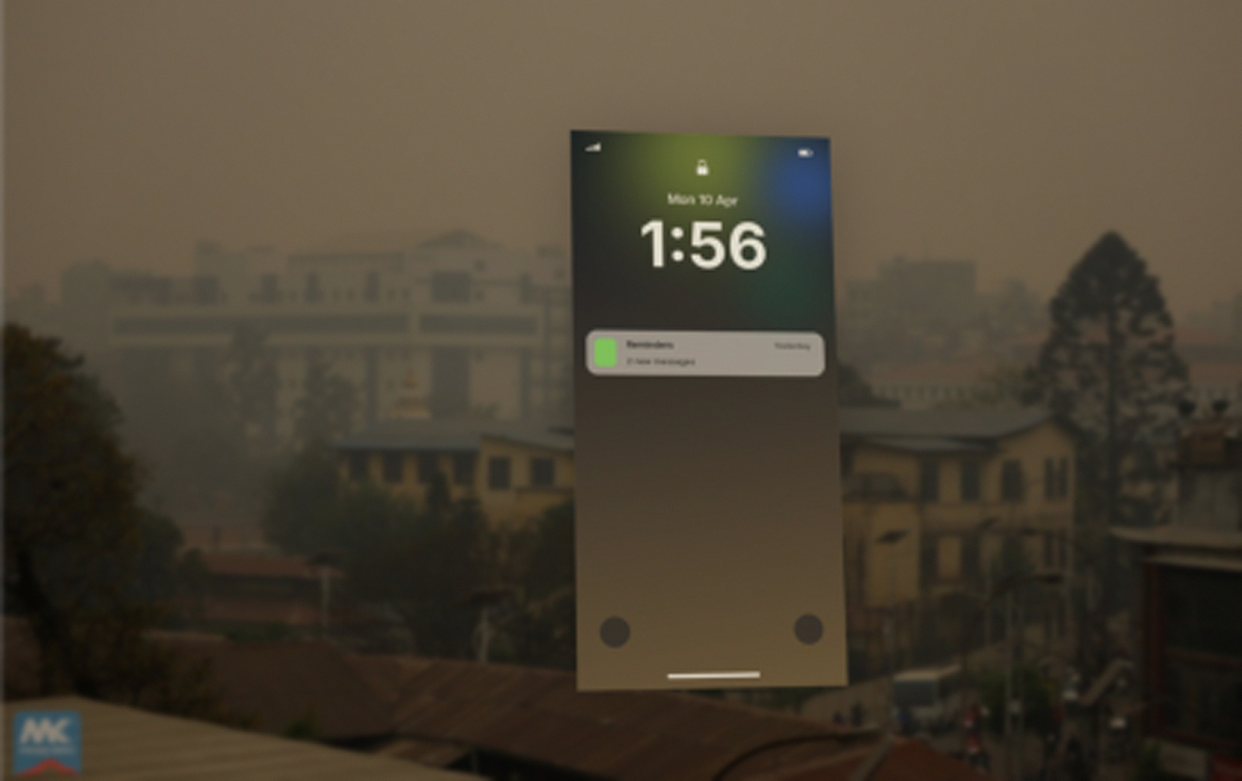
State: 1 h 56 min
